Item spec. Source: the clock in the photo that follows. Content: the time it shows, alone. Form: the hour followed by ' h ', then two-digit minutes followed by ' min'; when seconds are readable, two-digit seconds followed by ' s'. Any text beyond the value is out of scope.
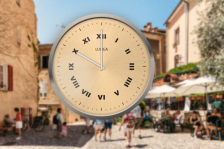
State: 10 h 00 min
